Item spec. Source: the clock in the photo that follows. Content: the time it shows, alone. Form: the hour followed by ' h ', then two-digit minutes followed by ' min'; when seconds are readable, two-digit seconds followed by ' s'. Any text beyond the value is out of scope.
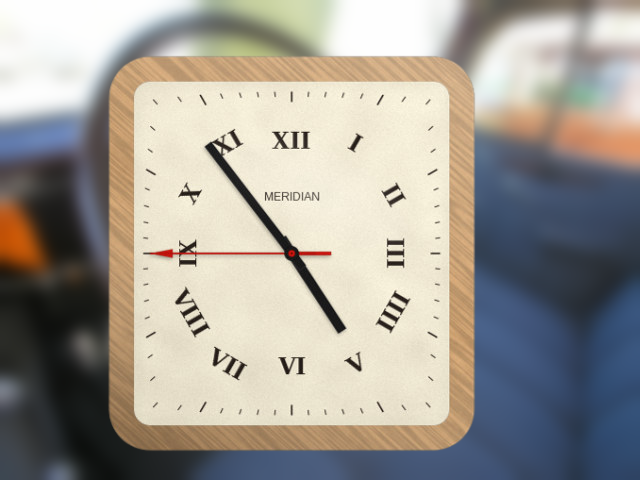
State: 4 h 53 min 45 s
